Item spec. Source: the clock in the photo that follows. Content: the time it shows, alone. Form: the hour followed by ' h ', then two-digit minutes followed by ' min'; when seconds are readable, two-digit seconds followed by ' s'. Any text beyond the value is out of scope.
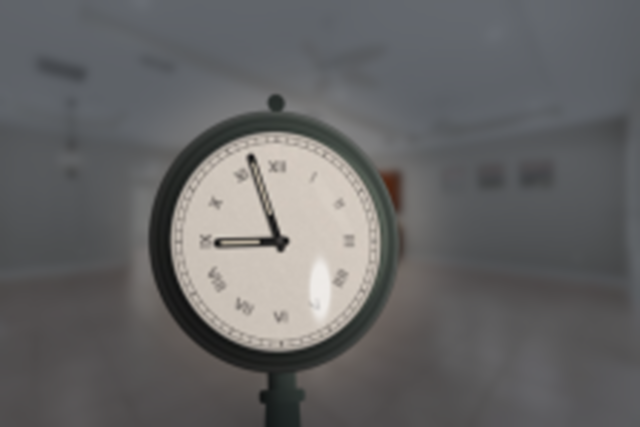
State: 8 h 57 min
